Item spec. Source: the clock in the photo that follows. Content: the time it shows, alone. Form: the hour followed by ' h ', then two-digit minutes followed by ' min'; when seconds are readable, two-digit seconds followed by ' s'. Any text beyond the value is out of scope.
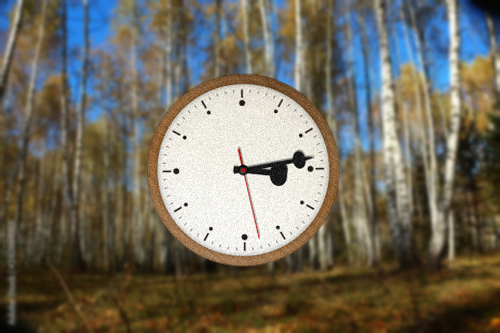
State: 3 h 13 min 28 s
